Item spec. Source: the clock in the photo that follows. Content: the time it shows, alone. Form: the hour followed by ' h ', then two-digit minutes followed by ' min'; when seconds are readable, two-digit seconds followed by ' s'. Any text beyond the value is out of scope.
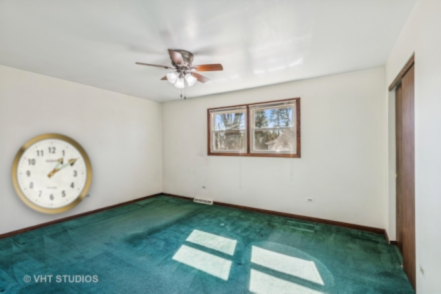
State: 1 h 10 min
